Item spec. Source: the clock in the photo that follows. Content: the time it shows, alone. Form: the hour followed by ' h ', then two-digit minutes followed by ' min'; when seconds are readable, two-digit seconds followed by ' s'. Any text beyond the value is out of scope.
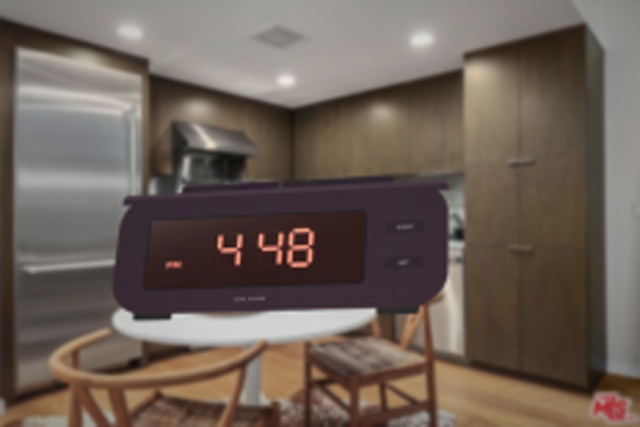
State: 4 h 48 min
